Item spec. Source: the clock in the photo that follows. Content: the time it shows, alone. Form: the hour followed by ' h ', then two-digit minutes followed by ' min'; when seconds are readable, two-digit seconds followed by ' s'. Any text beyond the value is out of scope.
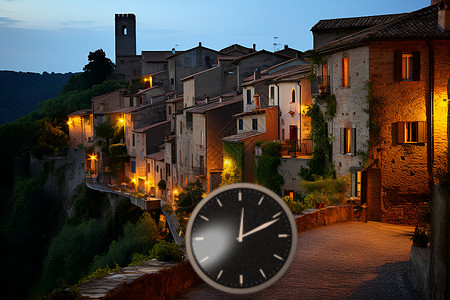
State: 12 h 11 min
